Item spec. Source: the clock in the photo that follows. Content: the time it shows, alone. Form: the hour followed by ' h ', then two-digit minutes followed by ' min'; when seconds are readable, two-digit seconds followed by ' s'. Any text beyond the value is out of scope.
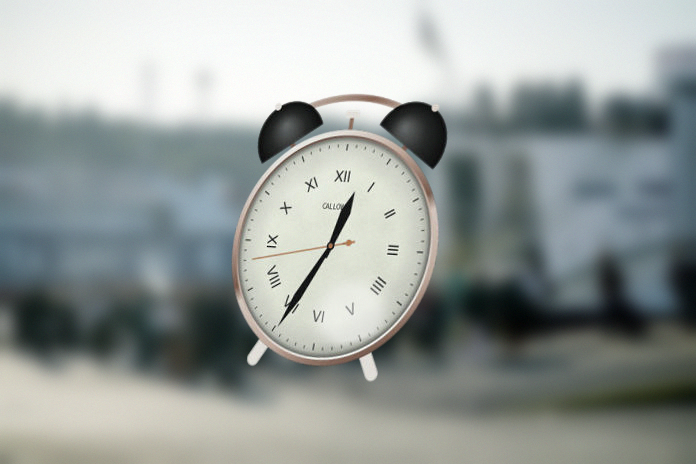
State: 12 h 34 min 43 s
